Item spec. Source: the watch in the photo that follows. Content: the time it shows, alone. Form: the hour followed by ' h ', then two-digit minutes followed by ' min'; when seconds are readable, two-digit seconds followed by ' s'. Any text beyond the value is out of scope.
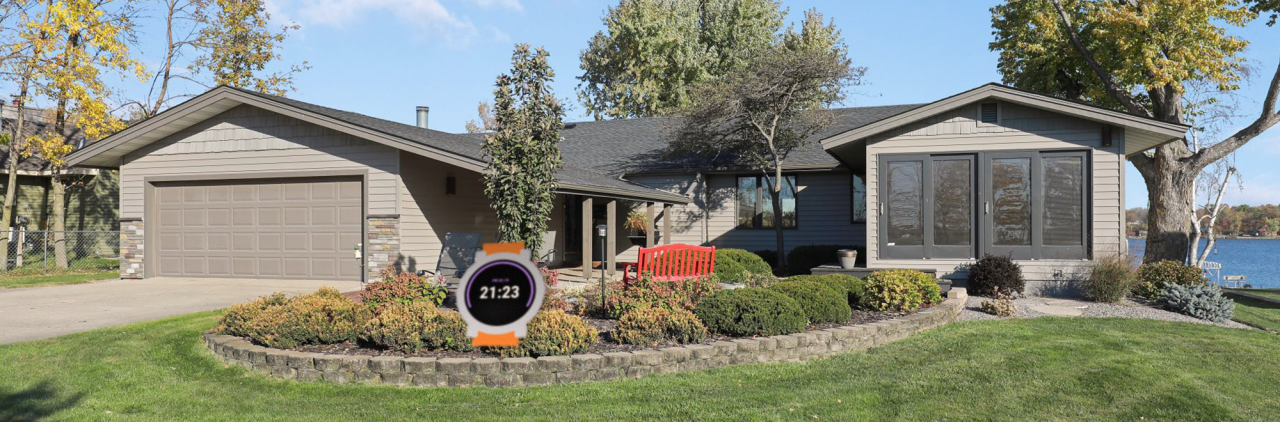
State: 21 h 23 min
